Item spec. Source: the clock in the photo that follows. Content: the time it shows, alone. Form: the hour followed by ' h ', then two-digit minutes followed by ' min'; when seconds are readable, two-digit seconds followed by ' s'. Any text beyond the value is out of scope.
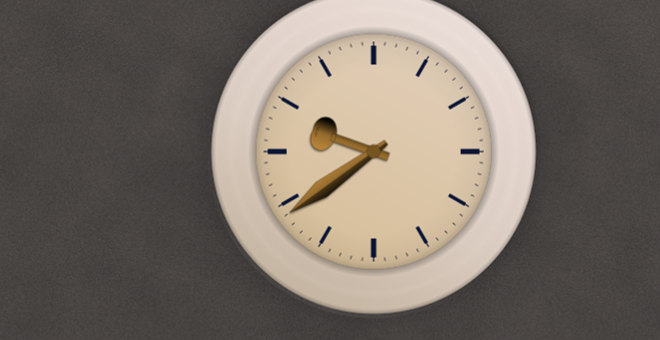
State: 9 h 39 min
